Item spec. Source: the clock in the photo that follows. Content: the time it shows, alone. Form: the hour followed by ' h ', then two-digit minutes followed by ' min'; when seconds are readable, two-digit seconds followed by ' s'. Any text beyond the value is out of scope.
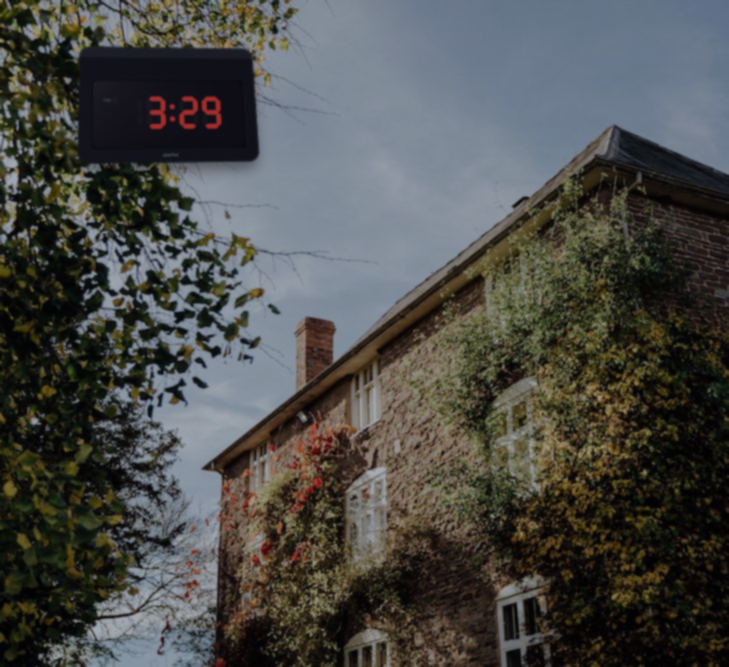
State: 3 h 29 min
